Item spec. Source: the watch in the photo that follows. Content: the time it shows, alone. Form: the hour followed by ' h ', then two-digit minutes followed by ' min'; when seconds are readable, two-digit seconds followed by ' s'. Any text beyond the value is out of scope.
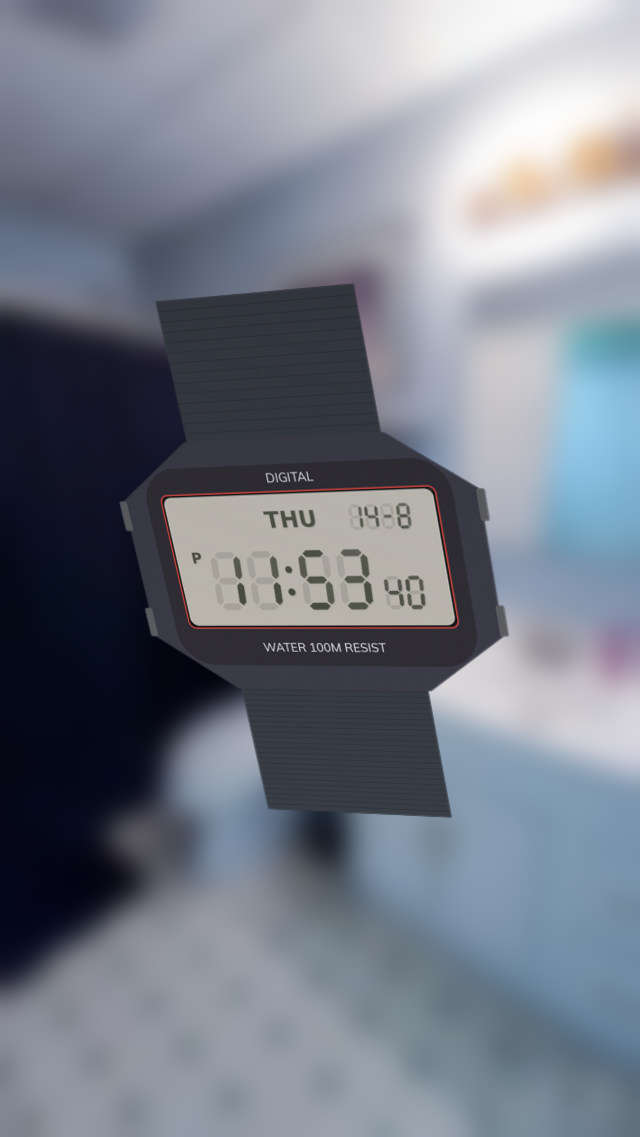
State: 11 h 53 min 40 s
